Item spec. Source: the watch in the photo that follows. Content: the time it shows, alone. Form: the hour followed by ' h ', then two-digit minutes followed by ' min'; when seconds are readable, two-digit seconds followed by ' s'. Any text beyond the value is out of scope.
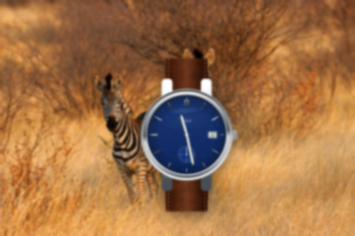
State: 11 h 28 min
